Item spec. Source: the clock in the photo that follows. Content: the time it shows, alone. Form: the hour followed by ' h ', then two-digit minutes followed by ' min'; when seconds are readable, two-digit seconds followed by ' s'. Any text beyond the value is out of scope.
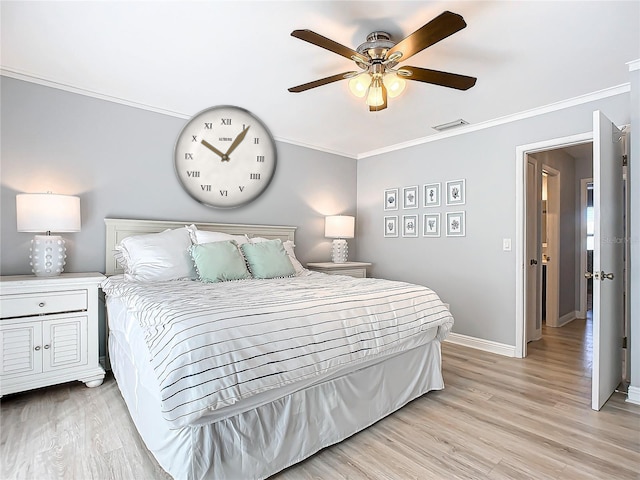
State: 10 h 06 min
